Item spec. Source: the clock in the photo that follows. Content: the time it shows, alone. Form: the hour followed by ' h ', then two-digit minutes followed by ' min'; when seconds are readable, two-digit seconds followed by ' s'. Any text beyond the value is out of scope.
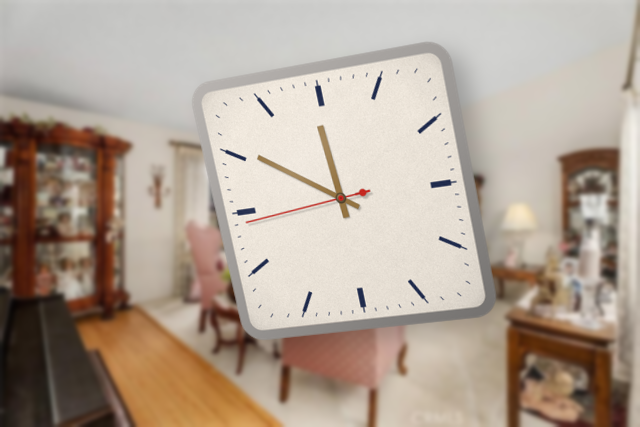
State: 11 h 50 min 44 s
